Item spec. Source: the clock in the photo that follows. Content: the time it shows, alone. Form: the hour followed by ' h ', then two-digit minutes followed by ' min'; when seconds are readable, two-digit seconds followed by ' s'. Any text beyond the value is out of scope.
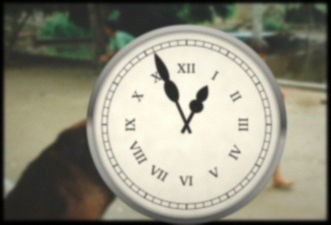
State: 12 h 56 min
